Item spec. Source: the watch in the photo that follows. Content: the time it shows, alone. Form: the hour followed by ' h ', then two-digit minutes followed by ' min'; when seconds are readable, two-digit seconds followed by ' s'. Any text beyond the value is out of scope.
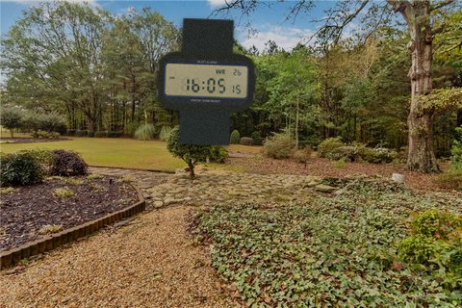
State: 16 h 05 min 15 s
